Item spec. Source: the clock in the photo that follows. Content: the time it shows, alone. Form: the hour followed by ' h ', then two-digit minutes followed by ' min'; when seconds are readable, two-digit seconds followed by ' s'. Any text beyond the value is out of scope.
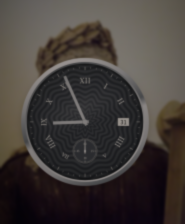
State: 8 h 56 min
